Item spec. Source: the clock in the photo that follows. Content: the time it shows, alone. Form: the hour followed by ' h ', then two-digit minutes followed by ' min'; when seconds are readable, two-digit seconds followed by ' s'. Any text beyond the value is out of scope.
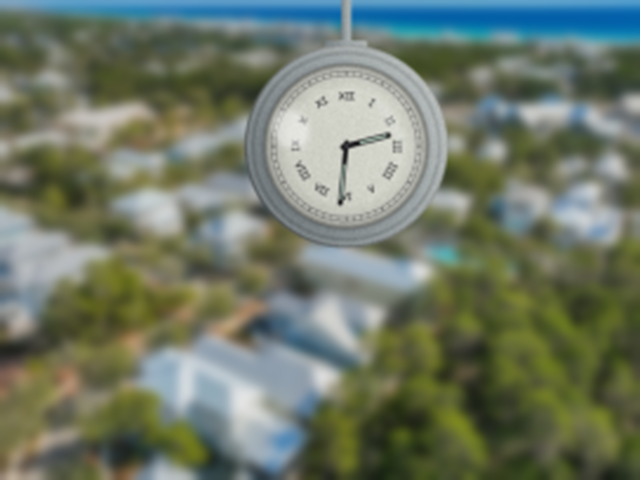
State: 2 h 31 min
